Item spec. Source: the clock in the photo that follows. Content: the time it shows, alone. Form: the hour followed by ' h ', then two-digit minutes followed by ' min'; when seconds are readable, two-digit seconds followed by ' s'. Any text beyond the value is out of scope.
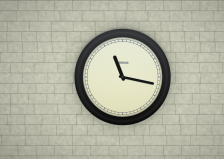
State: 11 h 17 min
